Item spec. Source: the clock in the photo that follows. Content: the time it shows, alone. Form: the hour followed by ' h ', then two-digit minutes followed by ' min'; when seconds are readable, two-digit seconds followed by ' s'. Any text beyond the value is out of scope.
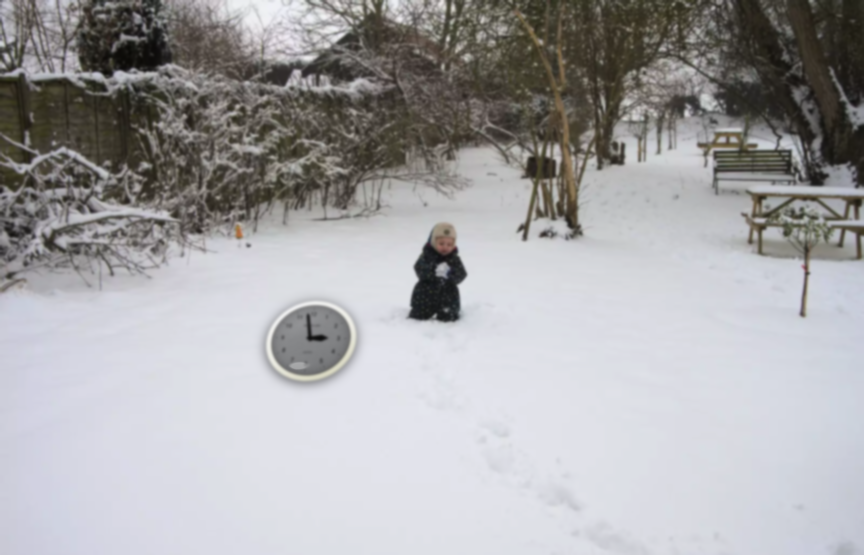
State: 2 h 58 min
